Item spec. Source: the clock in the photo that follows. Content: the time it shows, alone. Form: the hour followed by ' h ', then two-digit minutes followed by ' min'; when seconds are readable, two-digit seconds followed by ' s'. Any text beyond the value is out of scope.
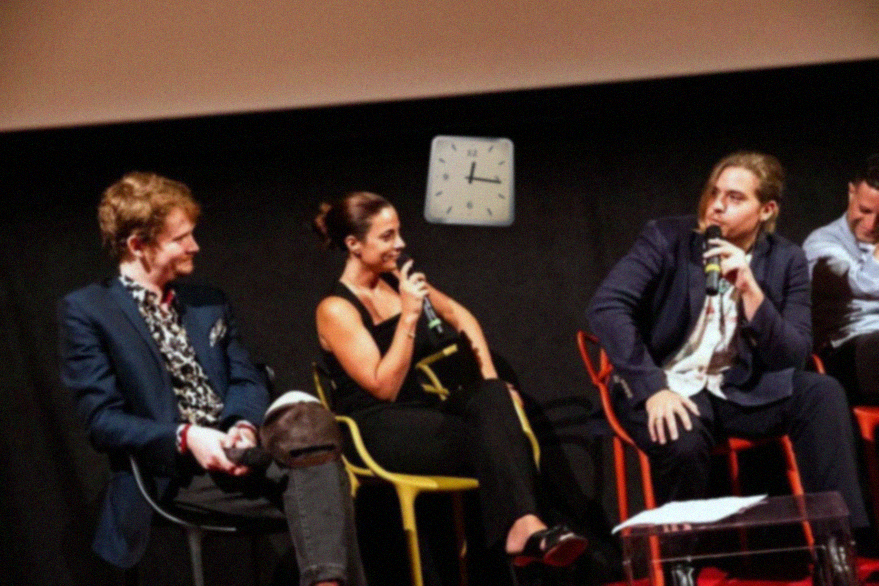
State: 12 h 16 min
